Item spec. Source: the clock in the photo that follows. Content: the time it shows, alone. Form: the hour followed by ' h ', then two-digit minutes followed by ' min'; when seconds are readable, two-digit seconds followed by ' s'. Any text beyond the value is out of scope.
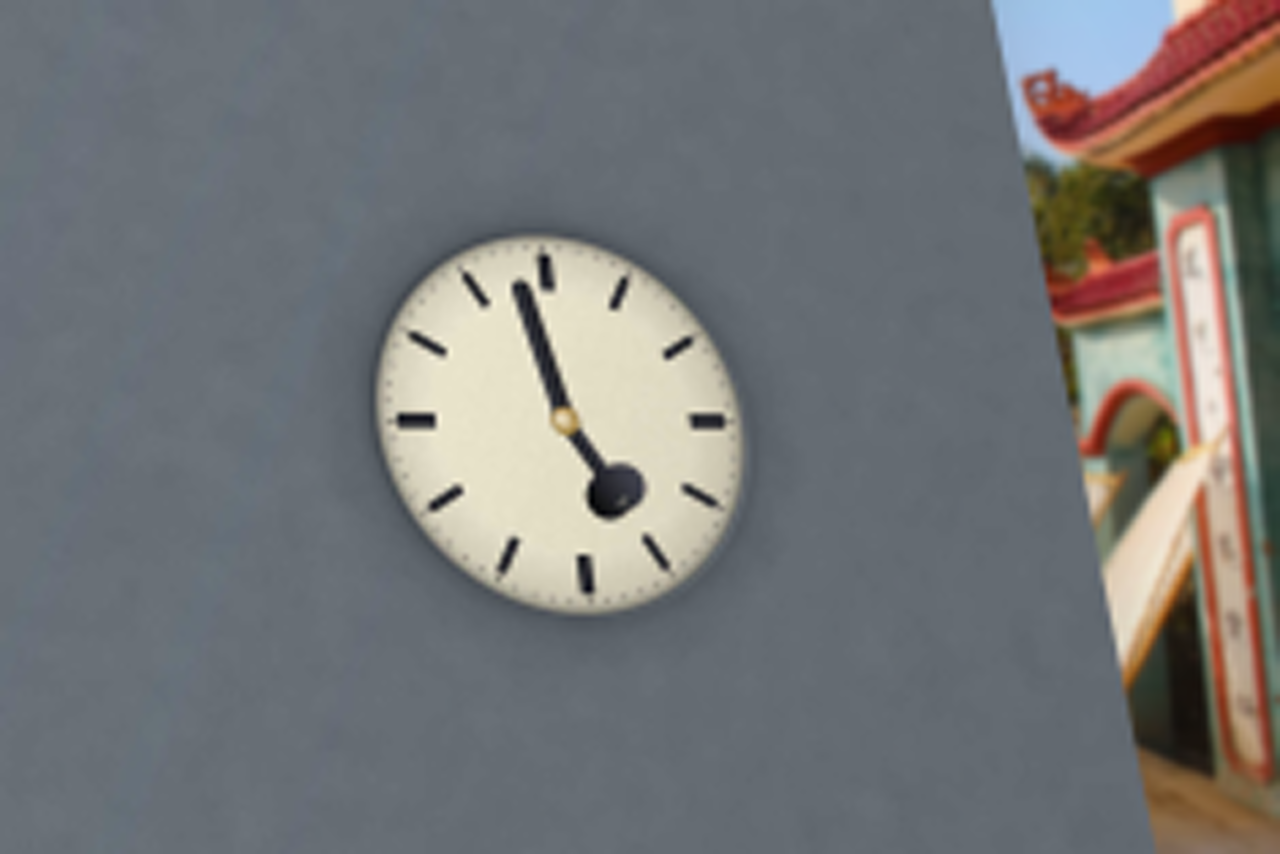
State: 4 h 58 min
